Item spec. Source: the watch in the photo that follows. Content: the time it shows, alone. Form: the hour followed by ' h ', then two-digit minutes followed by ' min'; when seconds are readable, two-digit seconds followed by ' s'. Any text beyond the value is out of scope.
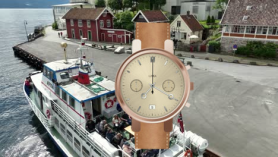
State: 7 h 20 min
